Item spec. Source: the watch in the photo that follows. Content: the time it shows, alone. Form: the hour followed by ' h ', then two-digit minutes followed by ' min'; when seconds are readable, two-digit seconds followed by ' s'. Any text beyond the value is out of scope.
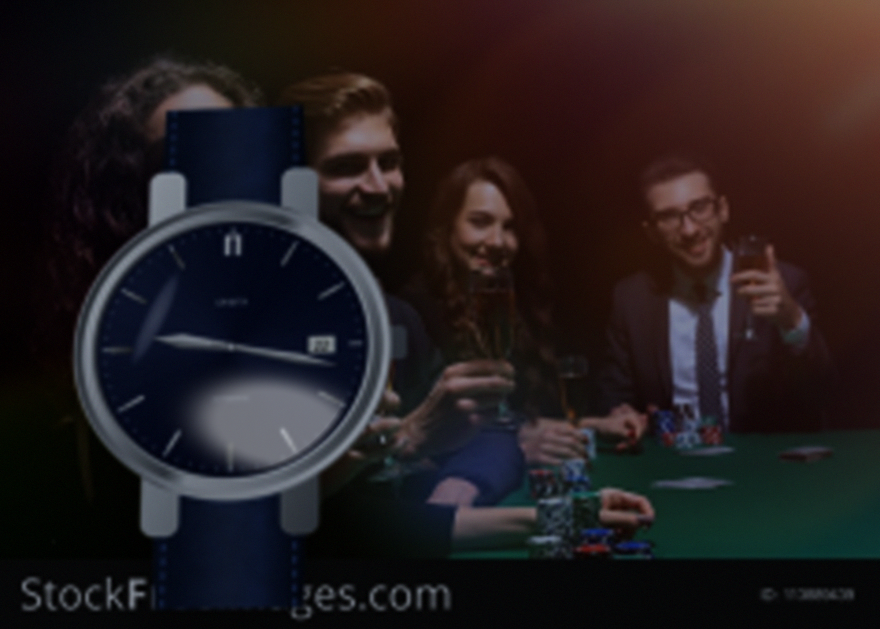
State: 9 h 17 min
